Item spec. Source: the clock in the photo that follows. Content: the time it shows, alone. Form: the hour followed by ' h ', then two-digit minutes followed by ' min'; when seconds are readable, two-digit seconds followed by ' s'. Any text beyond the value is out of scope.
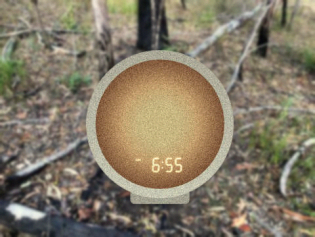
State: 6 h 55 min
